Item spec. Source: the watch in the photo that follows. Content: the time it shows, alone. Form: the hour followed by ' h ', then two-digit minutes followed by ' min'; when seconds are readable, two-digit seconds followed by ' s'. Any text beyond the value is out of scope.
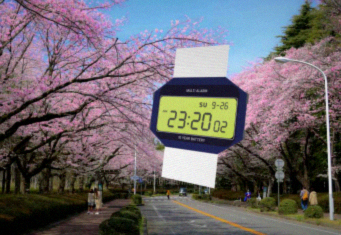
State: 23 h 20 min 02 s
